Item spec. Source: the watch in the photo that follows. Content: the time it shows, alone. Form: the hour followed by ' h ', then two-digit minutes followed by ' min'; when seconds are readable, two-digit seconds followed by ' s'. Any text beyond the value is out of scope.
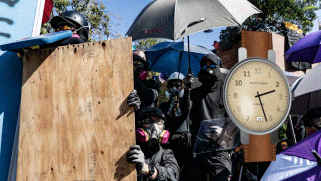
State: 2 h 27 min
